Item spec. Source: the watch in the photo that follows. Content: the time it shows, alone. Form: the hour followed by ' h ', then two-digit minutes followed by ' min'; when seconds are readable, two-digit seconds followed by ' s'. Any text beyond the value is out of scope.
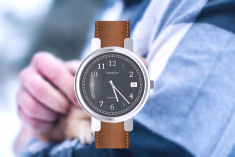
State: 5 h 23 min
